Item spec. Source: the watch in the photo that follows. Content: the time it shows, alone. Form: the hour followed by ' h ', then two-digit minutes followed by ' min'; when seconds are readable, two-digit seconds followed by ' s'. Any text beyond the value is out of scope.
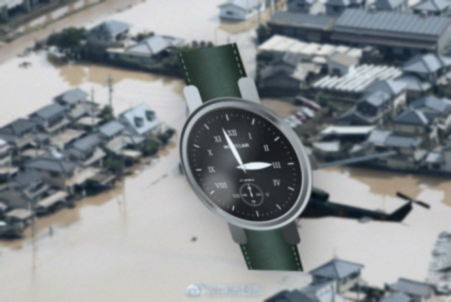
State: 2 h 58 min
